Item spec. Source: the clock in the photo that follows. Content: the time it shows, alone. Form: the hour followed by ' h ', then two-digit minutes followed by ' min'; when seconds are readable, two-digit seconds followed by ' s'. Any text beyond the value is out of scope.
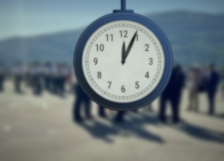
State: 12 h 04 min
